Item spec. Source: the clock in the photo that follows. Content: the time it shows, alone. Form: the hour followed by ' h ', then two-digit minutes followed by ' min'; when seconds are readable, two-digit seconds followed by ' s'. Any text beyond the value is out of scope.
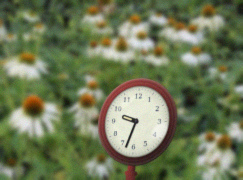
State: 9 h 33 min
